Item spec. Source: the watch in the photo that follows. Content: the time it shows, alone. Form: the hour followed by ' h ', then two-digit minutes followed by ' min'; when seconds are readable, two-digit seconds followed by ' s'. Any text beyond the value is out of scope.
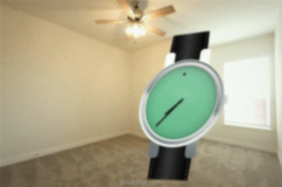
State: 7 h 37 min
